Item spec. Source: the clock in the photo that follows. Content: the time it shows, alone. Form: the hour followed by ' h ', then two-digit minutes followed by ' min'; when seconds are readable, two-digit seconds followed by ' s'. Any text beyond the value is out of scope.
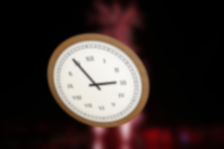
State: 2 h 55 min
